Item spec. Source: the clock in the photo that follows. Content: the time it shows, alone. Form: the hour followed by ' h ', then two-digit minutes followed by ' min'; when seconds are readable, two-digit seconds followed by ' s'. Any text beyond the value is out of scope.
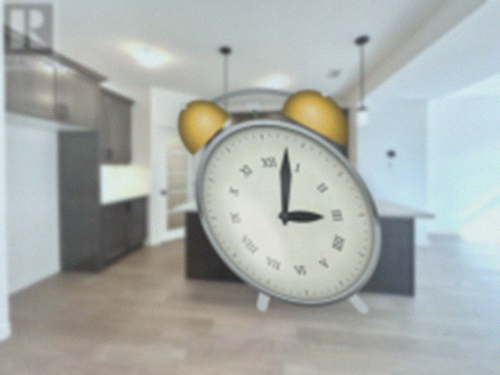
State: 3 h 03 min
